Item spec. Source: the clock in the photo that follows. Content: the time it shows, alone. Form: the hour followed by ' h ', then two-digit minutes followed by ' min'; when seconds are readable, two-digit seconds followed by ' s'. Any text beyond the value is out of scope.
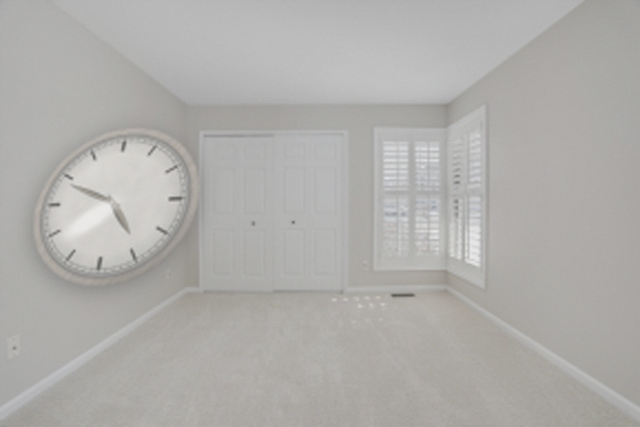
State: 4 h 49 min
